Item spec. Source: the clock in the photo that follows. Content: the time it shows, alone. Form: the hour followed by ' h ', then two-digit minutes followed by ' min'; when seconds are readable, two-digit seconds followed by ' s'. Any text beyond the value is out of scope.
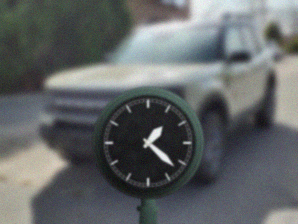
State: 1 h 22 min
